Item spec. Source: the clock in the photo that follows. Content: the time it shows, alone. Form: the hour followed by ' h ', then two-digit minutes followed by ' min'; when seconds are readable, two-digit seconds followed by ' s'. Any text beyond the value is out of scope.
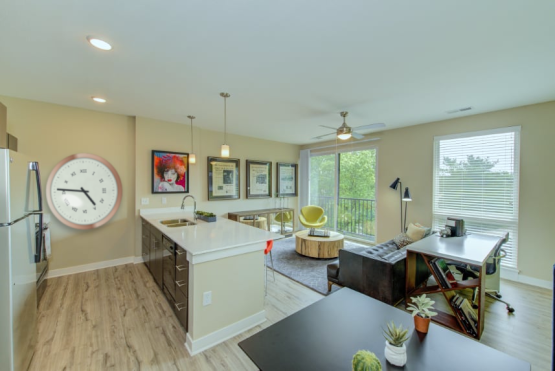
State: 4 h 46 min
